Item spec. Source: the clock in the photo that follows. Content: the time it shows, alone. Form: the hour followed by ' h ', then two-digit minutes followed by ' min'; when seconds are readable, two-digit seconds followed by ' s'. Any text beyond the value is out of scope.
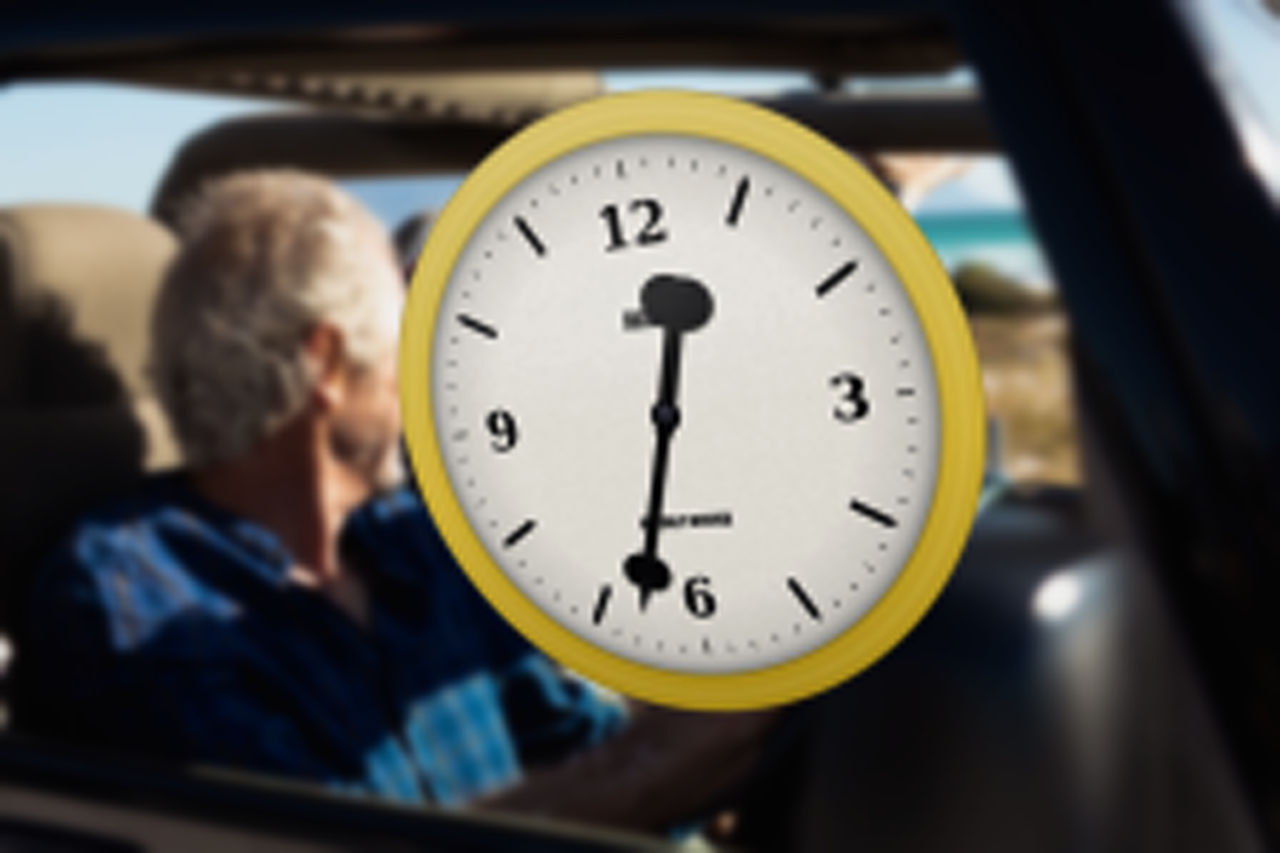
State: 12 h 33 min
